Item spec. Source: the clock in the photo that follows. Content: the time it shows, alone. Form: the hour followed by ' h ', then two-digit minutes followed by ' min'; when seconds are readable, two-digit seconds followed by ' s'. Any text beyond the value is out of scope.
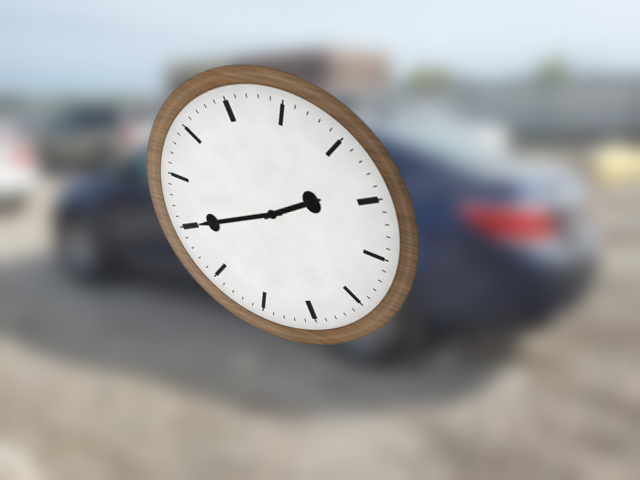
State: 2 h 45 min
